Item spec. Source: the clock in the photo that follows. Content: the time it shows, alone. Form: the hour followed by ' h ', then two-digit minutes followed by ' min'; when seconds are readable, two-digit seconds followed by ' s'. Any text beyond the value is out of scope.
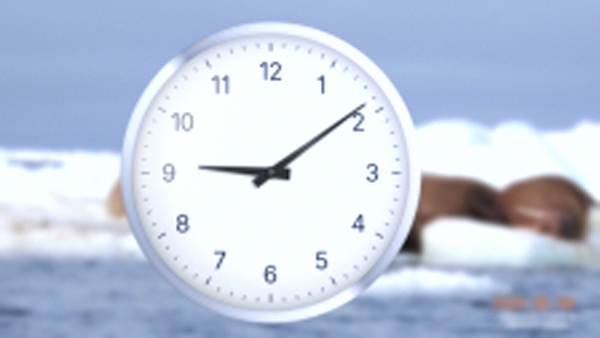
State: 9 h 09 min
